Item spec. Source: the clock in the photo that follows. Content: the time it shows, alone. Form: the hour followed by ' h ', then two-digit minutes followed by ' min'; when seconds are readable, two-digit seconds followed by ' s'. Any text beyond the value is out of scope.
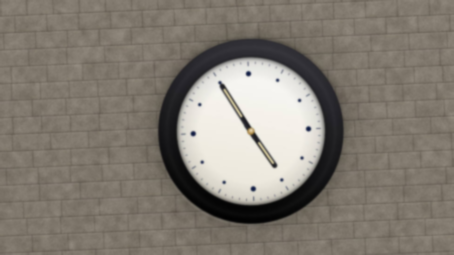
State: 4 h 55 min
